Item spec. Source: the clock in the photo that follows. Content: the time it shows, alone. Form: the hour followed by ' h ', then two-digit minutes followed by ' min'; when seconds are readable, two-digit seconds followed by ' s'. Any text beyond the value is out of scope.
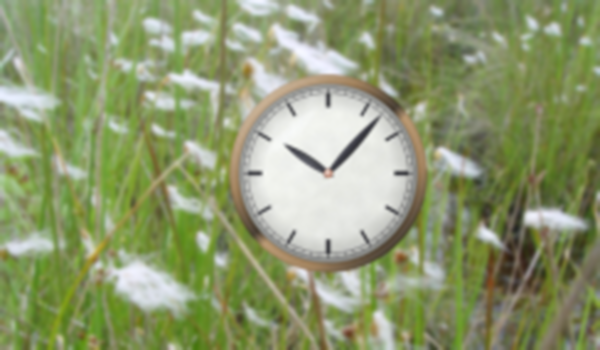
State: 10 h 07 min
